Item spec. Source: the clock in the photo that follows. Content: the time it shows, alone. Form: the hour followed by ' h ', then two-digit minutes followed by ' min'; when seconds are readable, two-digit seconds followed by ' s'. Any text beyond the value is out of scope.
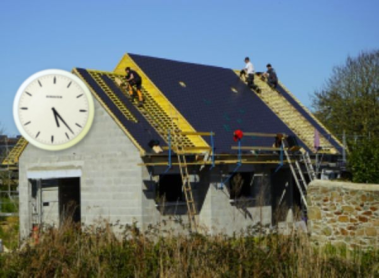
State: 5 h 23 min
